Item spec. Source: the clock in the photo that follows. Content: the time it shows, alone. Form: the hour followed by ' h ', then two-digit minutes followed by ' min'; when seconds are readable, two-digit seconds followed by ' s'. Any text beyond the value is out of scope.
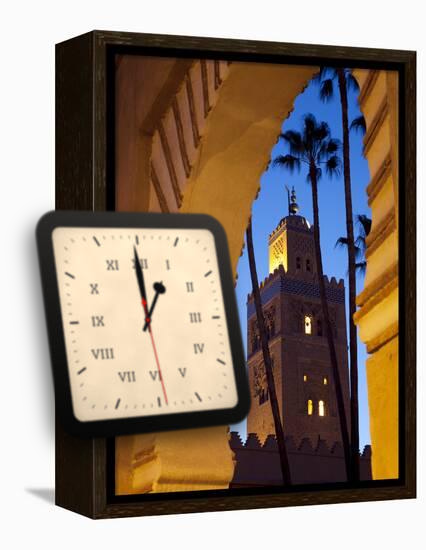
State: 12 h 59 min 29 s
